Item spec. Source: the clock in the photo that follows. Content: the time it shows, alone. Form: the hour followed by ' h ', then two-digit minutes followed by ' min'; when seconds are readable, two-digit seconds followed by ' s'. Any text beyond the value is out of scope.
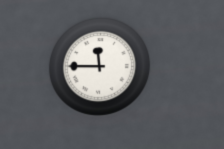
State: 11 h 45 min
